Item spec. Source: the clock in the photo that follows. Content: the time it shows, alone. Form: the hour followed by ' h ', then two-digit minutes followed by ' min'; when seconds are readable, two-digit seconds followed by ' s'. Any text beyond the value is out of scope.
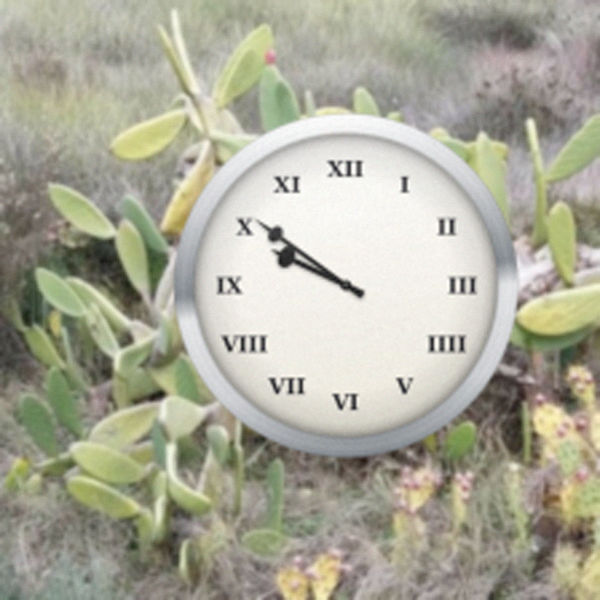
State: 9 h 51 min
